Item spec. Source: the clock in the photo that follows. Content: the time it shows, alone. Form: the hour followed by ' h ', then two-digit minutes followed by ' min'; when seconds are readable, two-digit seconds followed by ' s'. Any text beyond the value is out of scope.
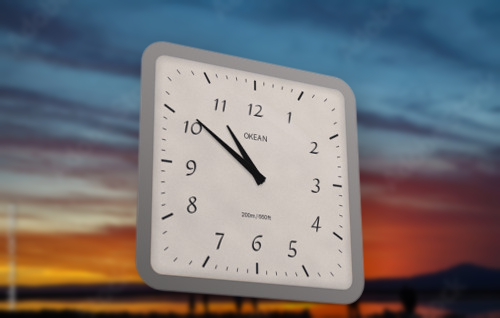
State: 10 h 51 min
